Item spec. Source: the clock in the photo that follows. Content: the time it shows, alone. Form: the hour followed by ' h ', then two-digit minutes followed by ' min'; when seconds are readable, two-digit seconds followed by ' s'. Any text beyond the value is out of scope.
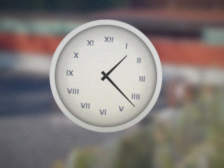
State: 1 h 22 min
